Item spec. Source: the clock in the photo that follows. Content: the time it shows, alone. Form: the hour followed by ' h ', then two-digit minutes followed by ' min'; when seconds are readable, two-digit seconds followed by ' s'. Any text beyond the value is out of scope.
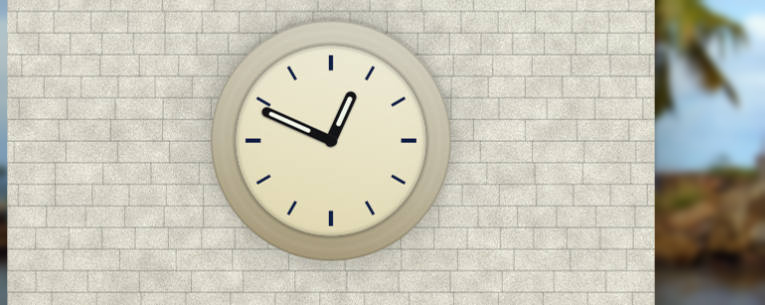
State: 12 h 49 min
